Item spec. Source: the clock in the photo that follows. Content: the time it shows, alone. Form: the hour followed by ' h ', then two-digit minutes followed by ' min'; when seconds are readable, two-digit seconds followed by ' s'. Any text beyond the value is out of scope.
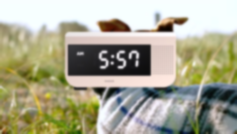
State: 5 h 57 min
